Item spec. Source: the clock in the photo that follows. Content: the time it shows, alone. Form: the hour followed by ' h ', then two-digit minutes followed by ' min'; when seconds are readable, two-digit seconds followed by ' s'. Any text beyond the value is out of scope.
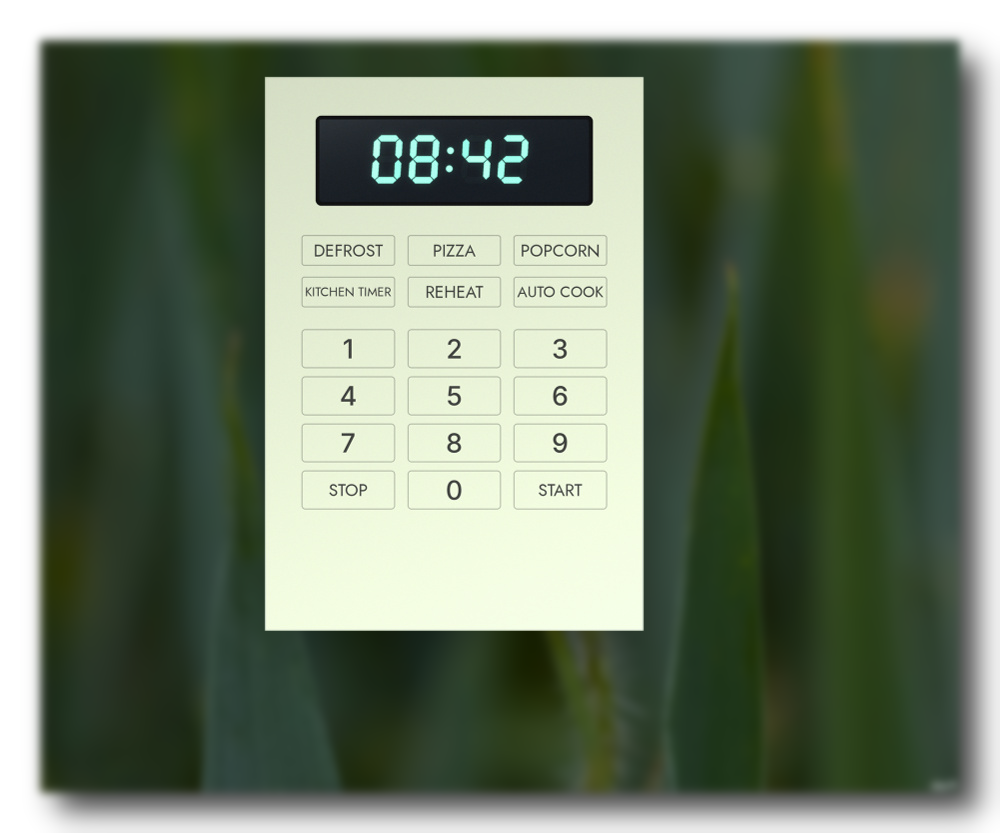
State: 8 h 42 min
